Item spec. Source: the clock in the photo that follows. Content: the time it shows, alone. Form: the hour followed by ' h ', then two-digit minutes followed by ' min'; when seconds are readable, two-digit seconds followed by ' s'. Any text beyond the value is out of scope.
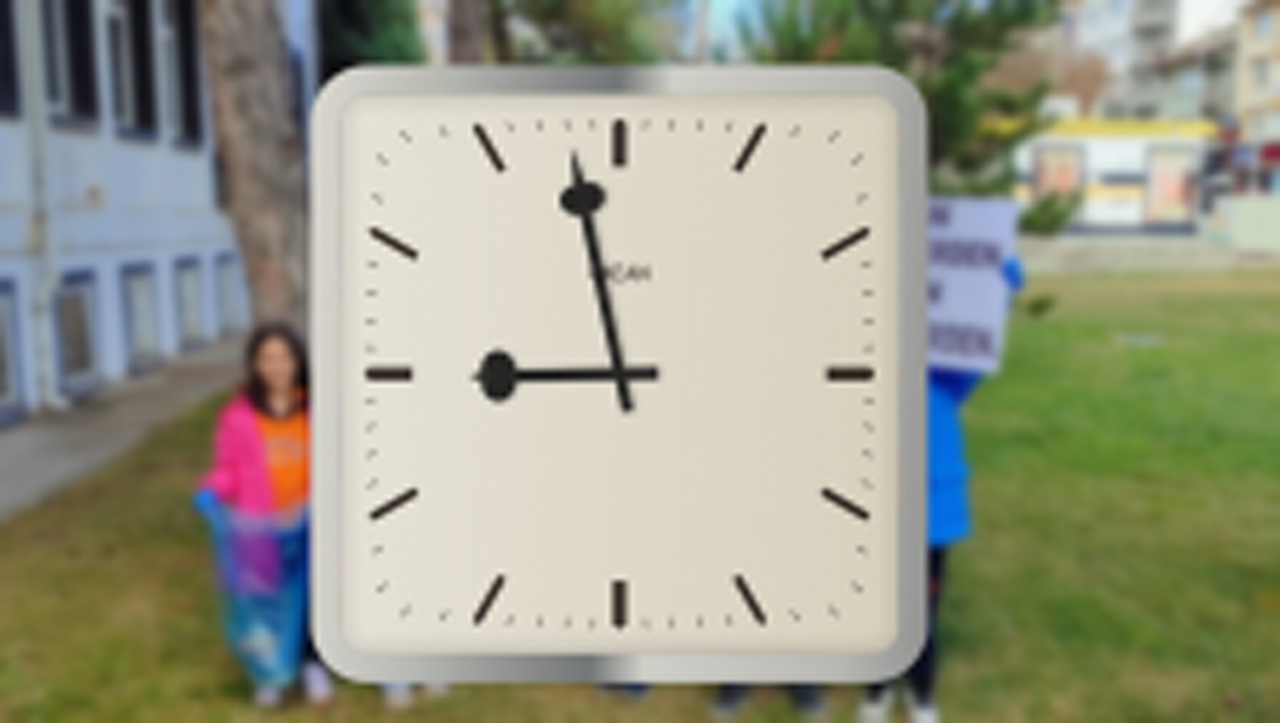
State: 8 h 58 min
